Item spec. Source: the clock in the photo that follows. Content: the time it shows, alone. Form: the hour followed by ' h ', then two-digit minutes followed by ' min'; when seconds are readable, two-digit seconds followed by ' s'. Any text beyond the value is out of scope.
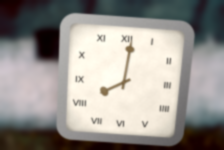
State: 8 h 01 min
